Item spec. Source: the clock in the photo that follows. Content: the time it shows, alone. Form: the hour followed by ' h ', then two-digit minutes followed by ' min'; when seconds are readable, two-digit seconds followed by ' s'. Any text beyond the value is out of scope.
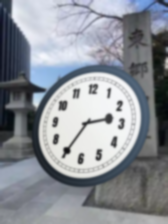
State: 2 h 35 min
